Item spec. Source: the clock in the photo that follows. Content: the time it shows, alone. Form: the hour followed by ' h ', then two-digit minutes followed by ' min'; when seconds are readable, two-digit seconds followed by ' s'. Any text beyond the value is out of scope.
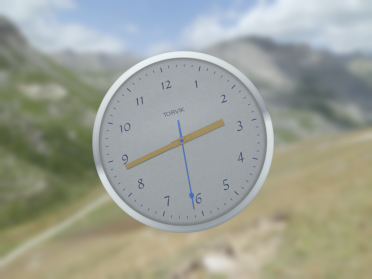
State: 2 h 43 min 31 s
